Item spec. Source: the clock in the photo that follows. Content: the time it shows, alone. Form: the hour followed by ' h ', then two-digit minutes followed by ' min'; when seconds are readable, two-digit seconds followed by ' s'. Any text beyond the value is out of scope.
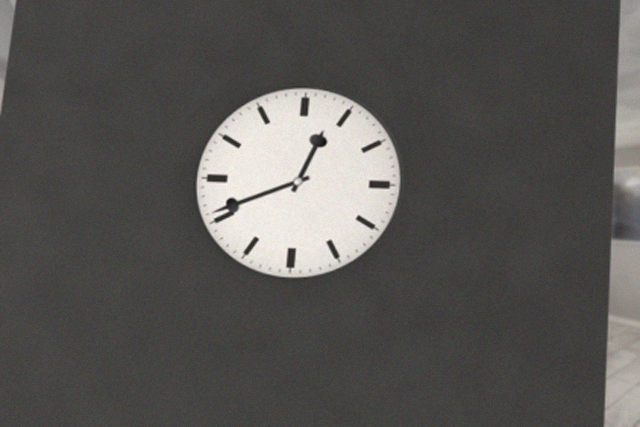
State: 12 h 41 min
